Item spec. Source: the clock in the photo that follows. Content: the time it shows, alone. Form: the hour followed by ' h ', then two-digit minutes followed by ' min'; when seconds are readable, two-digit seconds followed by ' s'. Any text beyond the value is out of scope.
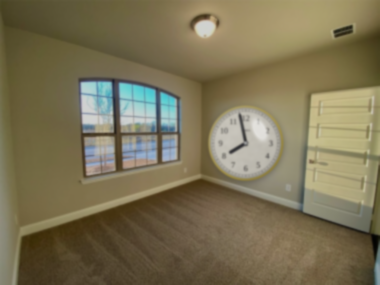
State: 7 h 58 min
